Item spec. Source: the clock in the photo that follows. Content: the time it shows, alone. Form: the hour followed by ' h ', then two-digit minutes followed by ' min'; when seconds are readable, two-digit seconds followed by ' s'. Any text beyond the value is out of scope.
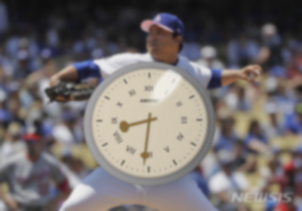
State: 8 h 31 min
